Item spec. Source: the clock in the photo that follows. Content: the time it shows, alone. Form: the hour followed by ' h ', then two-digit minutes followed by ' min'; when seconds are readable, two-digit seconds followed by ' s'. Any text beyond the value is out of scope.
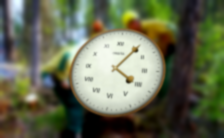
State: 4 h 06 min
